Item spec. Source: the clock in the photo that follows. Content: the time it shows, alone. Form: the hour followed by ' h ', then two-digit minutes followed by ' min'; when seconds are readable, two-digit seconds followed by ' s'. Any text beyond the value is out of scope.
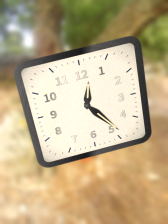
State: 12 h 24 min
